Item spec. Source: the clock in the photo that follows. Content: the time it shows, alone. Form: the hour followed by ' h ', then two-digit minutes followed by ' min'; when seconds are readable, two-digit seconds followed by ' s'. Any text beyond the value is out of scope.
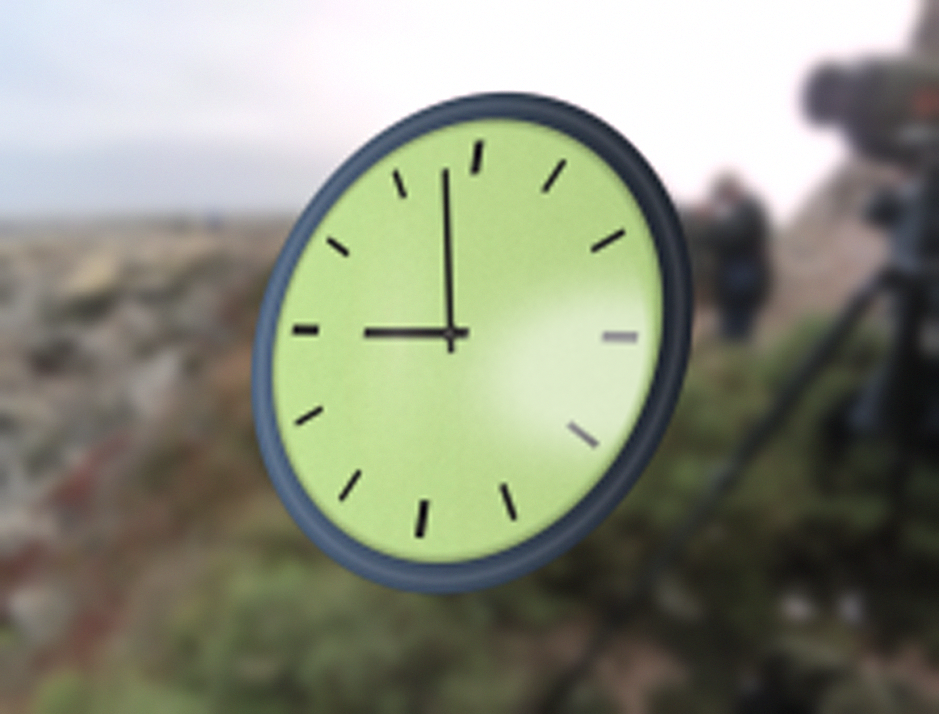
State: 8 h 58 min
